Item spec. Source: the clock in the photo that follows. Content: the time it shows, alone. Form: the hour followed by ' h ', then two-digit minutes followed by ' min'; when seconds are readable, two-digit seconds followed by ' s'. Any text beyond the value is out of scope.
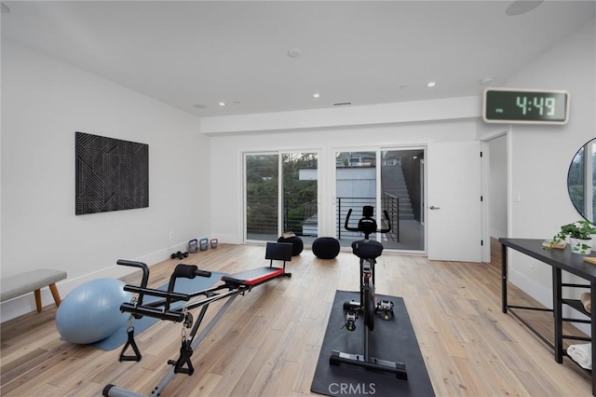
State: 4 h 49 min
